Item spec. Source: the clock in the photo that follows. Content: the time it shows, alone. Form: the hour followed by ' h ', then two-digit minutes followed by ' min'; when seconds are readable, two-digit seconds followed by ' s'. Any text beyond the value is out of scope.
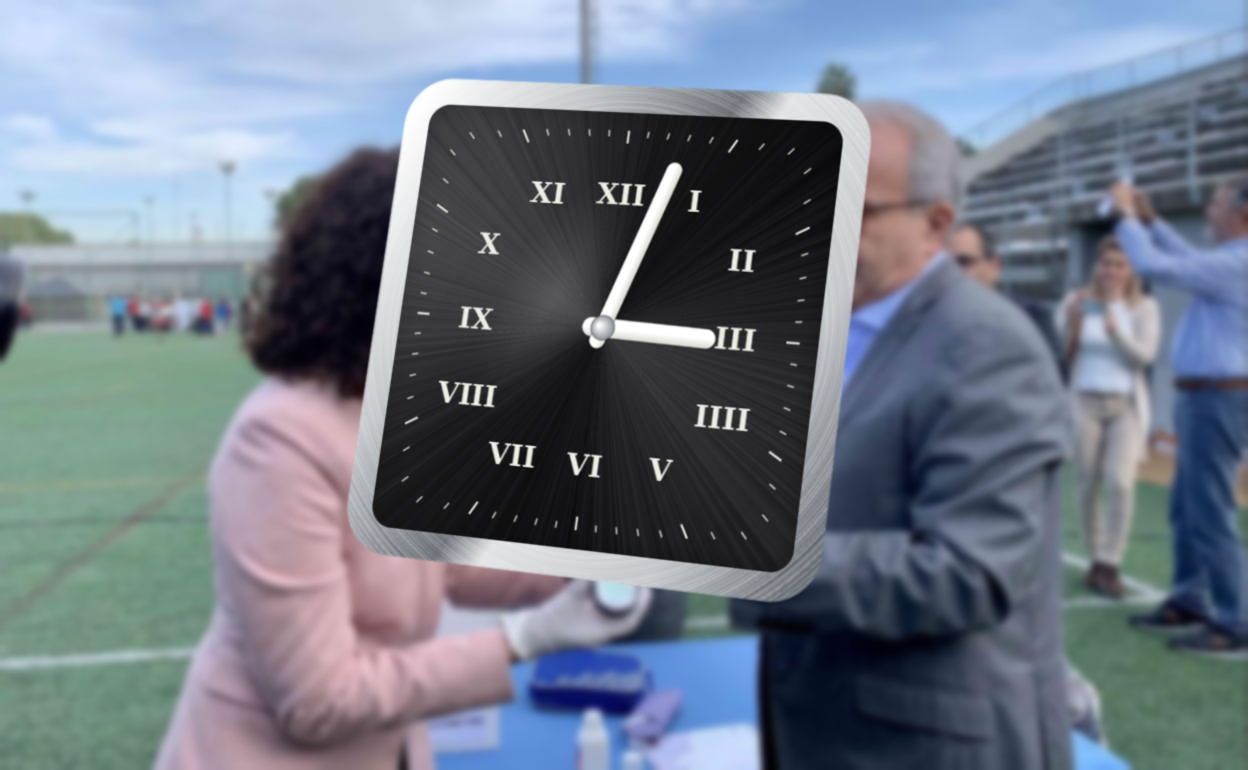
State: 3 h 03 min
